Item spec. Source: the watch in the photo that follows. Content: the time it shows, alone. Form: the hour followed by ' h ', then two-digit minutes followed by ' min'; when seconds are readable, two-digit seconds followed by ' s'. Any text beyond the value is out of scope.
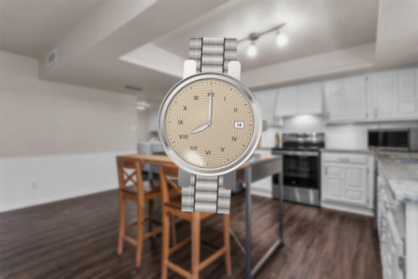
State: 8 h 00 min
